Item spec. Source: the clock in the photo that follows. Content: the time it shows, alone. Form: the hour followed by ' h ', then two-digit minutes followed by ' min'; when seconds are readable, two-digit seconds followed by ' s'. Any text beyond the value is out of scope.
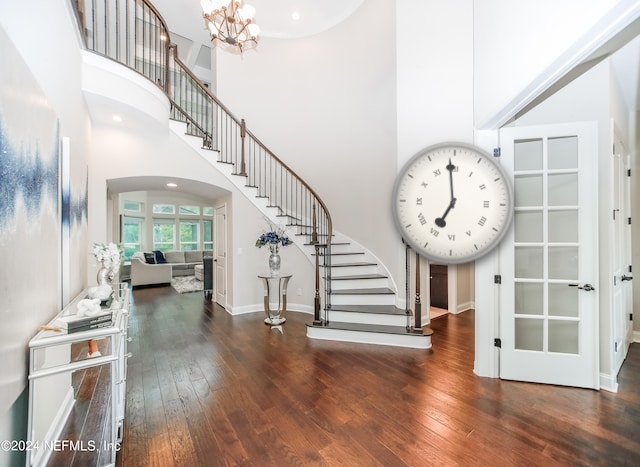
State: 6 h 59 min
